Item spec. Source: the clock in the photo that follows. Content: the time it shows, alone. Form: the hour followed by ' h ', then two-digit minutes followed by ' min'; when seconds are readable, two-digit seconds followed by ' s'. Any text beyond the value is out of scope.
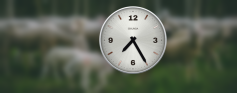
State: 7 h 25 min
